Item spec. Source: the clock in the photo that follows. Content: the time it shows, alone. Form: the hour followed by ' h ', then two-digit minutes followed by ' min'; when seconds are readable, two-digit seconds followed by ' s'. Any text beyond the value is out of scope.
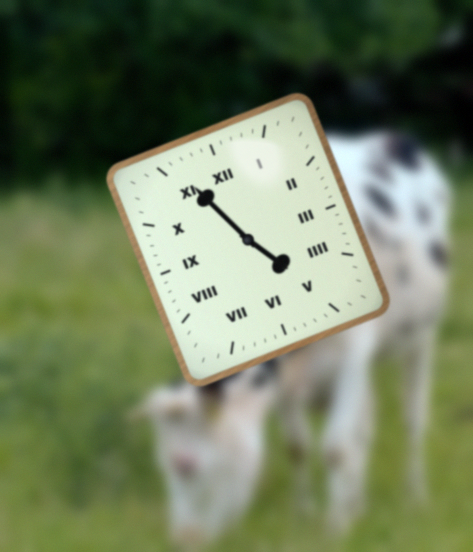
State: 4 h 56 min
